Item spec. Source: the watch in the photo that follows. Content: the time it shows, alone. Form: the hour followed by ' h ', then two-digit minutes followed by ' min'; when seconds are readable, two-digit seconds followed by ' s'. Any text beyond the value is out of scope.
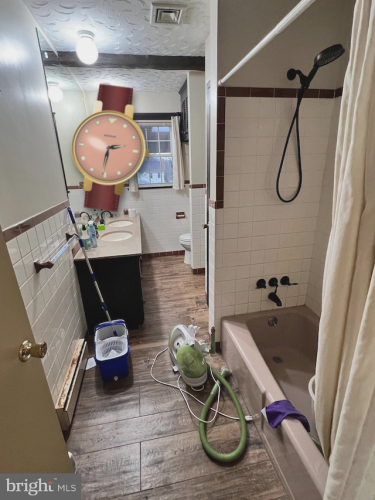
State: 2 h 31 min
